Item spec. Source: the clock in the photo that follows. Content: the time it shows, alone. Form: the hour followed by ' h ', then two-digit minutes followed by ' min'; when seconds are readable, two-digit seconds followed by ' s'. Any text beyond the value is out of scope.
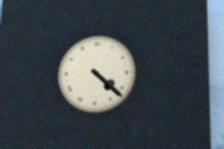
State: 4 h 22 min
